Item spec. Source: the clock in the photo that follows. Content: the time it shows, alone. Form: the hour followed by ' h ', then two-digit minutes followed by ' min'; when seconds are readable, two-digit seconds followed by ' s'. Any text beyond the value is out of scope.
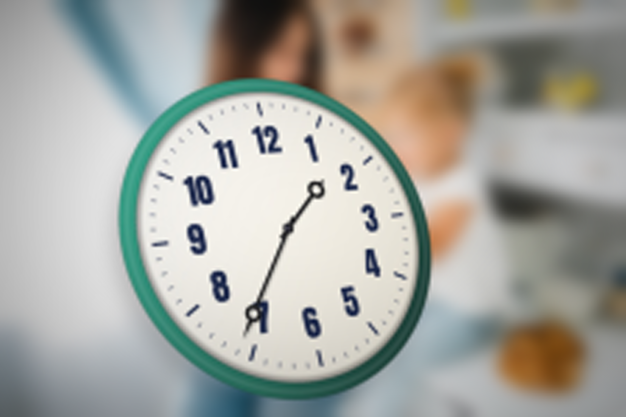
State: 1 h 36 min
